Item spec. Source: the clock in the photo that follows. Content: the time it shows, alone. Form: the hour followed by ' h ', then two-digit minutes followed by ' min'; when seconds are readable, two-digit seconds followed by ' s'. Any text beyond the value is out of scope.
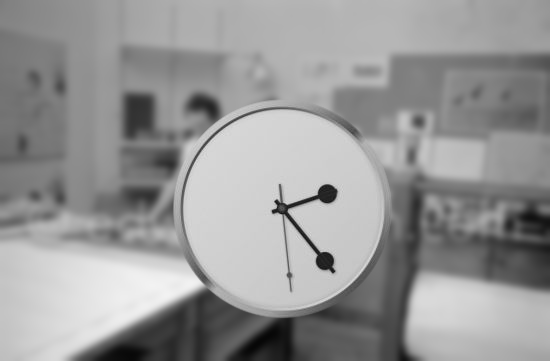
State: 2 h 23 min 29 s
